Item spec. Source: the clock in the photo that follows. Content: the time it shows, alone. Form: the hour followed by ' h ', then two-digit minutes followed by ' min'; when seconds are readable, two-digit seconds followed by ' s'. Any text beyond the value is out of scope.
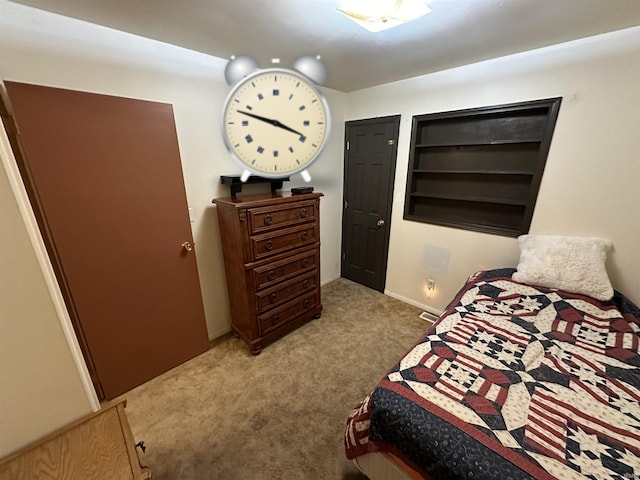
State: 3 h 48 min
